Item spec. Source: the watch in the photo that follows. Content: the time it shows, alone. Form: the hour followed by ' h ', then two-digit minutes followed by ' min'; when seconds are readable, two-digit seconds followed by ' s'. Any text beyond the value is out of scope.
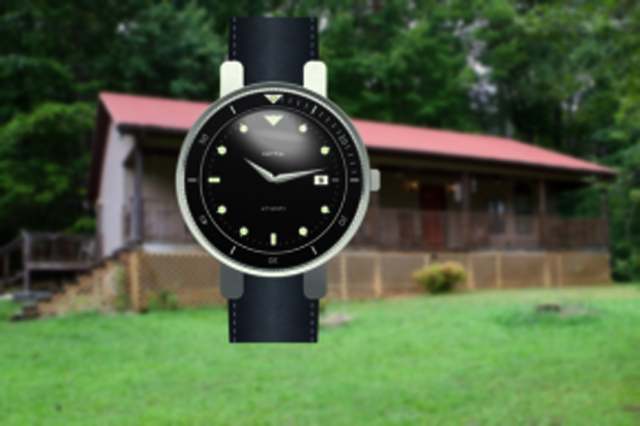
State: 10 h 13 min
